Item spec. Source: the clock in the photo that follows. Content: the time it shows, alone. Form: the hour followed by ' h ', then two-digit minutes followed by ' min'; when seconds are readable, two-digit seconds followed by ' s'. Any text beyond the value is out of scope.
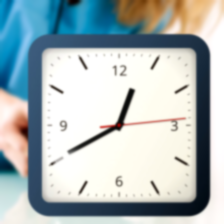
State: 12 h 40 min 14 s
